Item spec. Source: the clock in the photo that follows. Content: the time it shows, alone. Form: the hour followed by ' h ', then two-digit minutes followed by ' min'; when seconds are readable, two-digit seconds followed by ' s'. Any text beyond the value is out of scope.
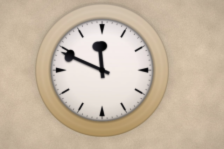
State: 11 h 49 min
